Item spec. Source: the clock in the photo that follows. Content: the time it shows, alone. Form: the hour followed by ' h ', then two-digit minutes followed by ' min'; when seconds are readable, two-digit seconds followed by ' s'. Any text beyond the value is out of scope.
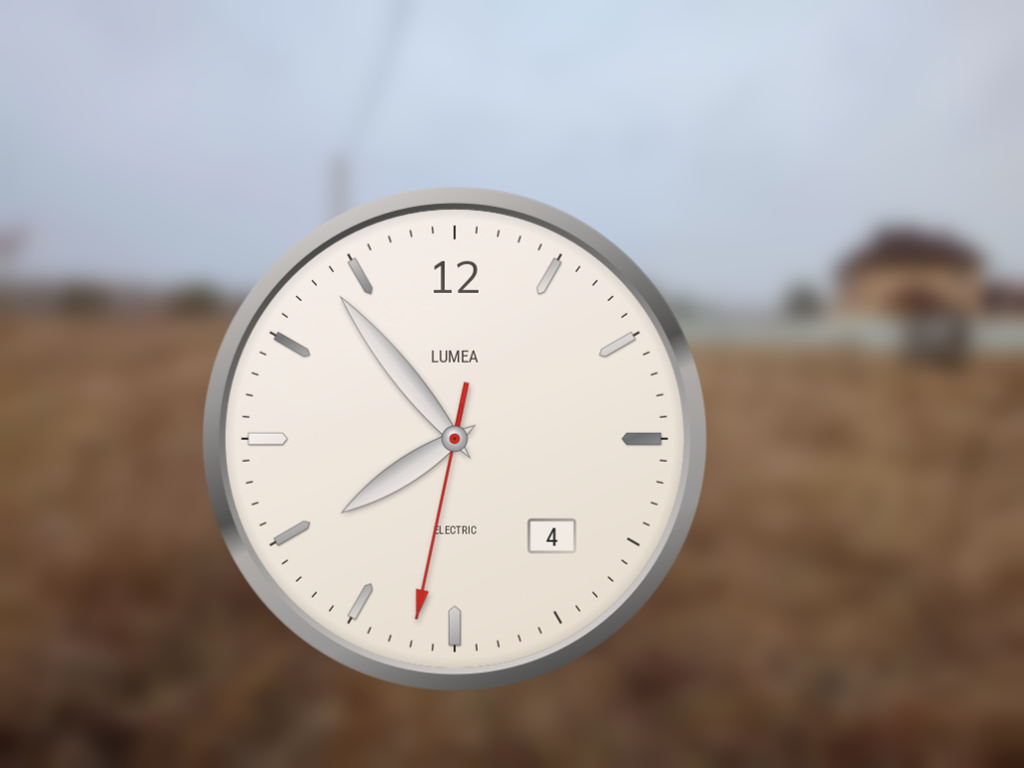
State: 7 h 53 min 32 s
